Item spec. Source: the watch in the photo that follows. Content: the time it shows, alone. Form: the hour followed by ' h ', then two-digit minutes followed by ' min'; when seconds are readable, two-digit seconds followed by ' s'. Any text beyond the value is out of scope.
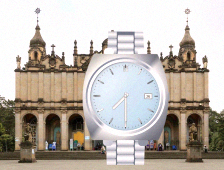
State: 7 h 30 min
